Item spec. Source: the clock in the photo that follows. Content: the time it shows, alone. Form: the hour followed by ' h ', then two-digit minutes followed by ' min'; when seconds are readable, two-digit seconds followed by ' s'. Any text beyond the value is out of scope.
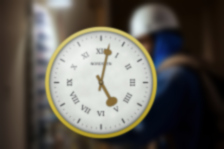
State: 5 h 02 min
